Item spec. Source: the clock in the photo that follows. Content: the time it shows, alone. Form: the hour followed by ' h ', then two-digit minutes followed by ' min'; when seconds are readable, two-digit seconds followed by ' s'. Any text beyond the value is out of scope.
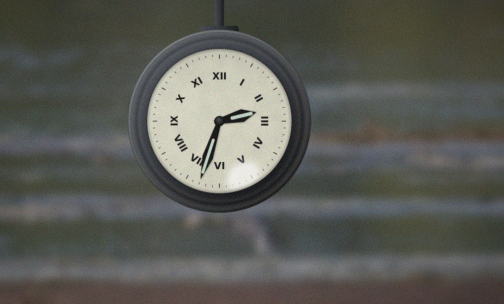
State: 2 h 33 min
